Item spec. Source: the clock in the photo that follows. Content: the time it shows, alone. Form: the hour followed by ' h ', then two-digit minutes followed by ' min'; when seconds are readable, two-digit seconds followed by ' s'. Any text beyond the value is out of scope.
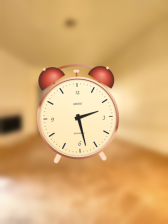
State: 2 h 28 min
